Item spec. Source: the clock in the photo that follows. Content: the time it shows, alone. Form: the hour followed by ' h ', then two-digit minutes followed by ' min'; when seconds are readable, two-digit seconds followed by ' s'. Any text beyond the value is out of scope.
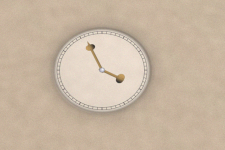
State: 3 h 56 min
